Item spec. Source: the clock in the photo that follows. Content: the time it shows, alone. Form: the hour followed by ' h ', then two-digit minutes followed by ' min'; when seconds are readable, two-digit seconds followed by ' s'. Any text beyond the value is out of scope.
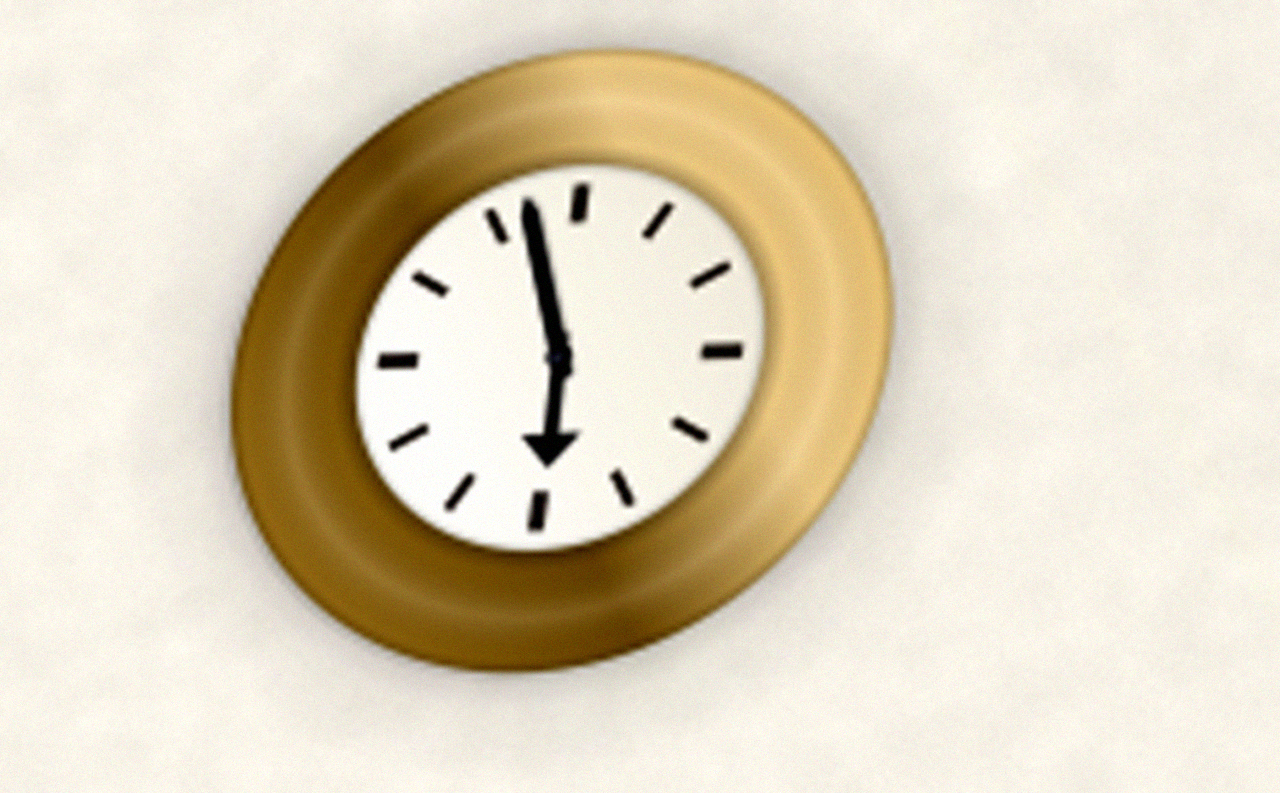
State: 5 h 57 min
